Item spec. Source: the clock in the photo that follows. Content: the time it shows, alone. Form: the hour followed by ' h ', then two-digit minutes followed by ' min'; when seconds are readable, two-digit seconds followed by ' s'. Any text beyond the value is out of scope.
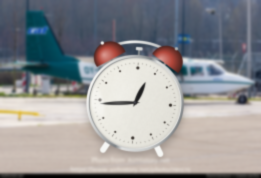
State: 12 h 44 min
